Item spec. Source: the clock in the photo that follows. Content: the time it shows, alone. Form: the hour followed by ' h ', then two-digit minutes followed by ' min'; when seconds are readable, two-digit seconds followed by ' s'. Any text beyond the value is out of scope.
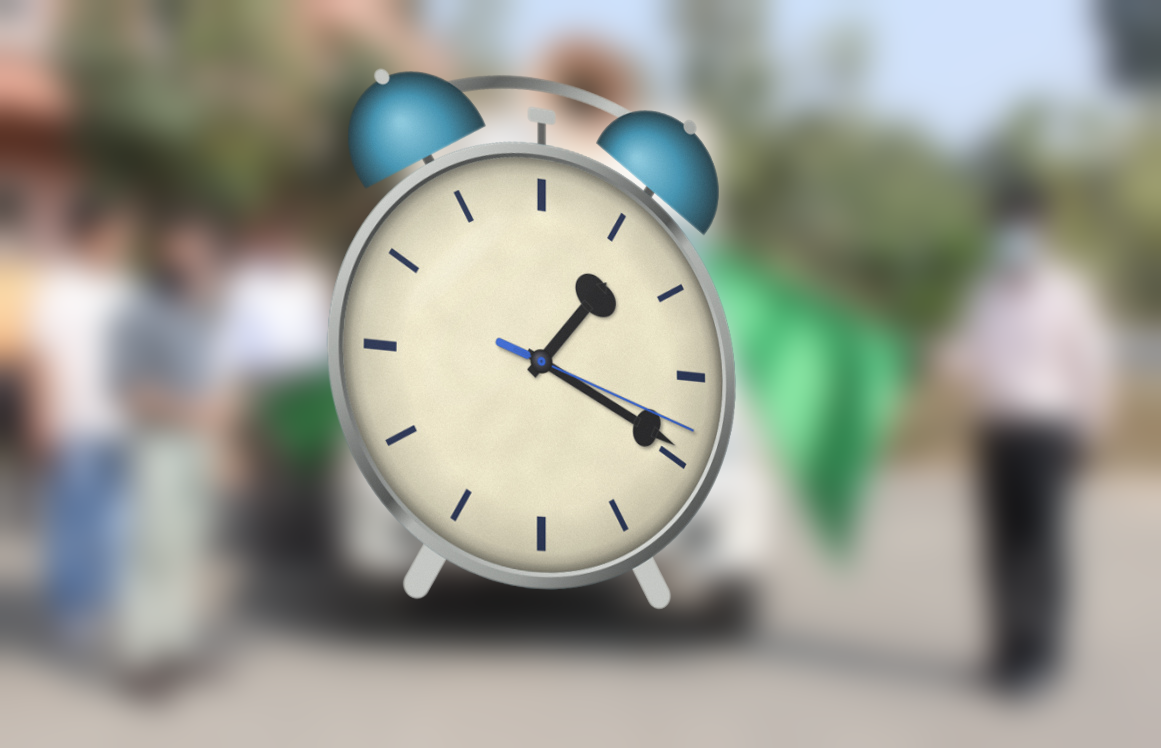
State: 1 h 19 min 18 s
